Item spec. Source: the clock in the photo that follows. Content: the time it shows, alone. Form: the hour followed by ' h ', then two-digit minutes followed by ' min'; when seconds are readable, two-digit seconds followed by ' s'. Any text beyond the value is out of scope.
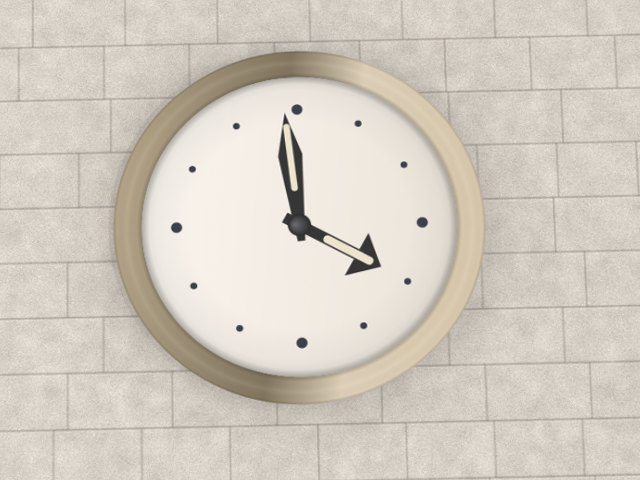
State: 3 h 59 min
